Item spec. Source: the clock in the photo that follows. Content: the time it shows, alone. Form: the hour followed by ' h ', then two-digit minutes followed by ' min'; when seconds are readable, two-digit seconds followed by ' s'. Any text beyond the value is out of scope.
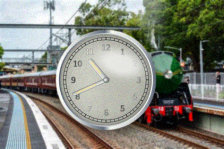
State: 10 h 41 min
